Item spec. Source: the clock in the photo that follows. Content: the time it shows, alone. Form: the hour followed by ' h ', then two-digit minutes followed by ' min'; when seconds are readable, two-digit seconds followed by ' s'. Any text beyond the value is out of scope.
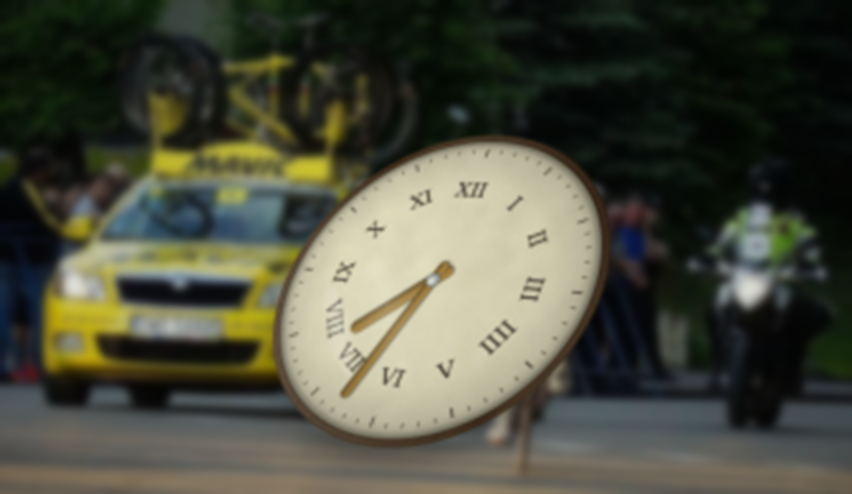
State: 7 h 33 min
